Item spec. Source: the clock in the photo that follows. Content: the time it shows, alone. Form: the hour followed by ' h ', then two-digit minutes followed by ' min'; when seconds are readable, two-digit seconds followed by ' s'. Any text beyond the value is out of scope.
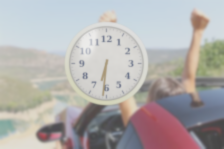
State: 6 h 31 min
